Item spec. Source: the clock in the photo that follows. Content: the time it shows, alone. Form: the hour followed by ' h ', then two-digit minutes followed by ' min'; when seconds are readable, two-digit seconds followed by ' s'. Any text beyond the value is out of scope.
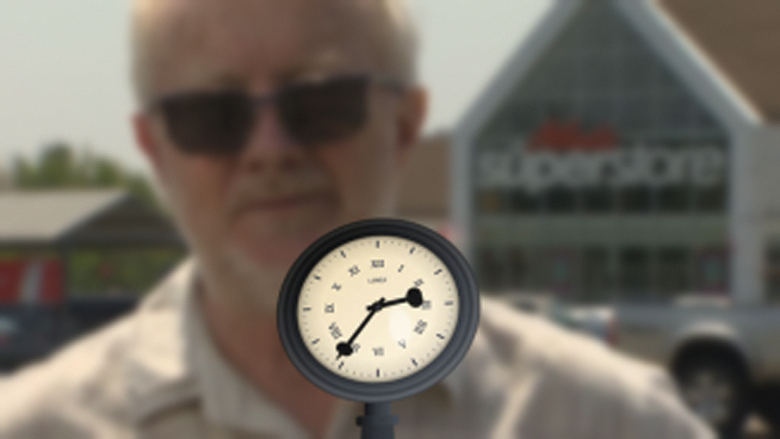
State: 2 h 36 min
